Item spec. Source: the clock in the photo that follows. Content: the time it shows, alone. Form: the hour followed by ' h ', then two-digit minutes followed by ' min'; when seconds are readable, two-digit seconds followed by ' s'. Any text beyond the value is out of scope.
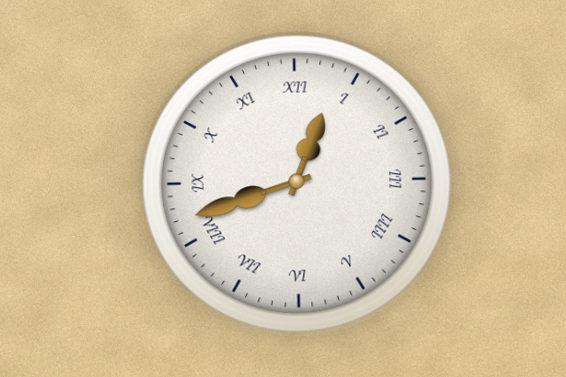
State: 12 h 42 min
